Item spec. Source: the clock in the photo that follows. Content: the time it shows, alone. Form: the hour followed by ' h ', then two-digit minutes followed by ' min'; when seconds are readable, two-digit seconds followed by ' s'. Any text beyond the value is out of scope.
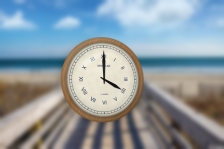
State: 4 h 00 min
